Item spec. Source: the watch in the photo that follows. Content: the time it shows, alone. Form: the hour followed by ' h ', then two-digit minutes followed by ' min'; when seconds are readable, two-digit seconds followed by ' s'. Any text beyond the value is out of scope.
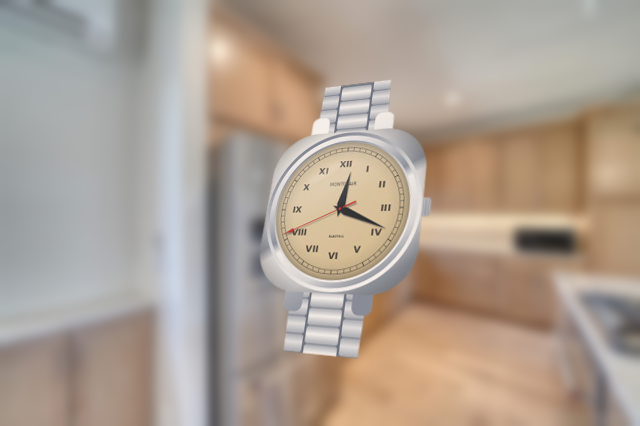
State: 12 h 18 min 41 s
